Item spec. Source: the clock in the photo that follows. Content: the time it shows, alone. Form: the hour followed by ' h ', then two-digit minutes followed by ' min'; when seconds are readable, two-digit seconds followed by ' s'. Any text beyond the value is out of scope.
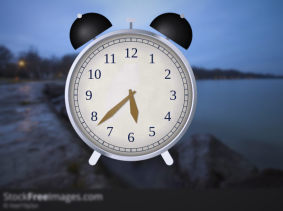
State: 5 h 38 min
